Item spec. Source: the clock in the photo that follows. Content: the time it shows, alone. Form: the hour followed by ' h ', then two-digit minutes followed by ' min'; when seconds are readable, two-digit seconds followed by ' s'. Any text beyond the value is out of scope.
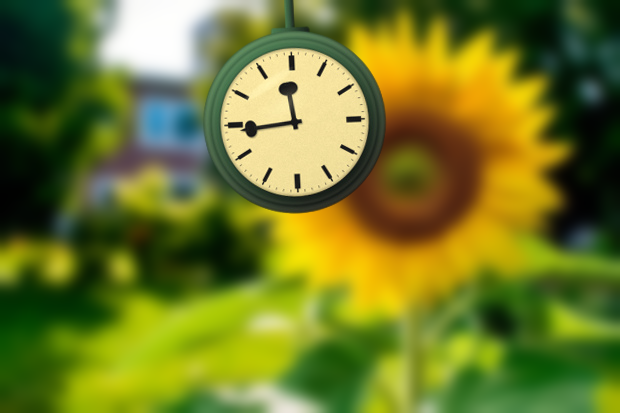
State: 11 h 44 min
